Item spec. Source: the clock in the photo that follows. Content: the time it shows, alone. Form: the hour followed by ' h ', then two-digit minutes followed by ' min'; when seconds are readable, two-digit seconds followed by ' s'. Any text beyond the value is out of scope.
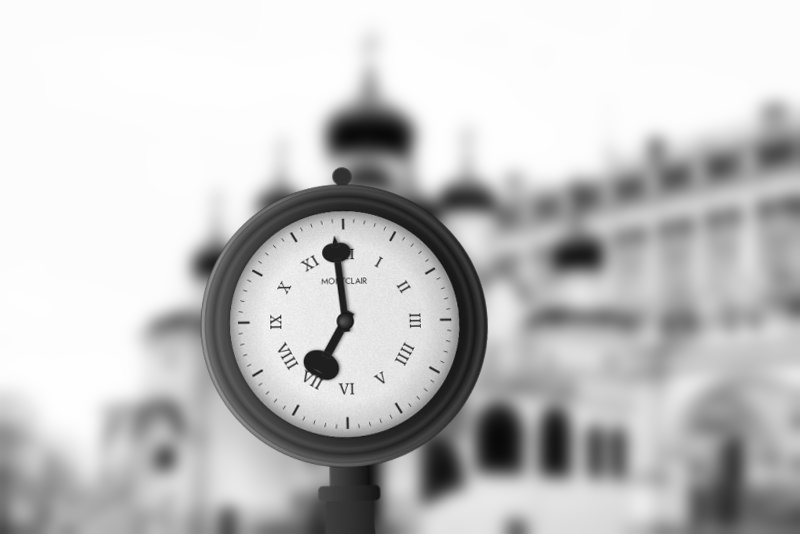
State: 6 h 59 min
